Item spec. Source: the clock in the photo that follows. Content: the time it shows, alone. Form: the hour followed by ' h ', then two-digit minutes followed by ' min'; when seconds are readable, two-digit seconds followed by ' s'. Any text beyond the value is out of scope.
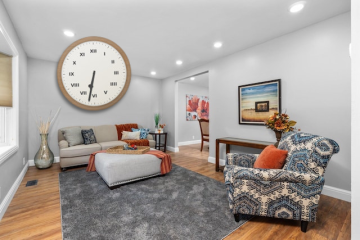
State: 6 h 32 min
